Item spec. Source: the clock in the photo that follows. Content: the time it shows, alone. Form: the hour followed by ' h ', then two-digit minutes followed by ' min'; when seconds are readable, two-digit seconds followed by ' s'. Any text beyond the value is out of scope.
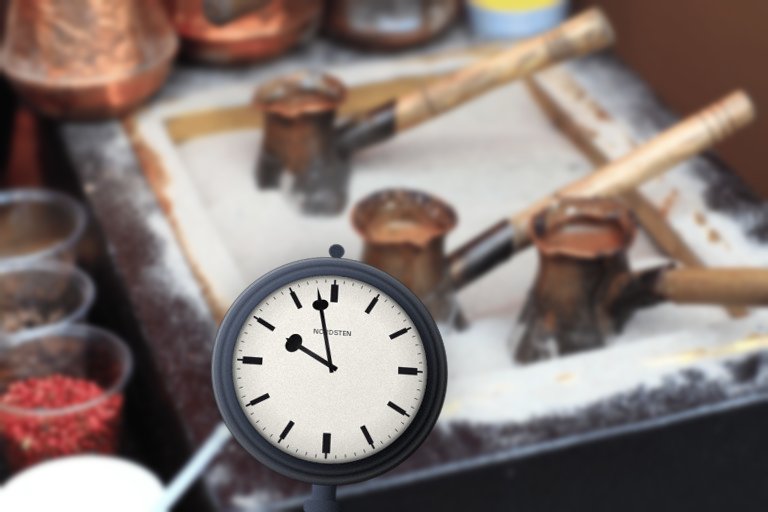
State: 9 h 58 min
